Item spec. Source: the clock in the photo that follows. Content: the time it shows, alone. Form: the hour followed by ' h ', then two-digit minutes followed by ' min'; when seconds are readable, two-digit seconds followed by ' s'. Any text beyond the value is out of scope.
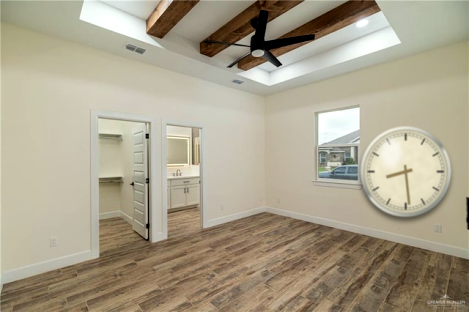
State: 8 h 29 min
